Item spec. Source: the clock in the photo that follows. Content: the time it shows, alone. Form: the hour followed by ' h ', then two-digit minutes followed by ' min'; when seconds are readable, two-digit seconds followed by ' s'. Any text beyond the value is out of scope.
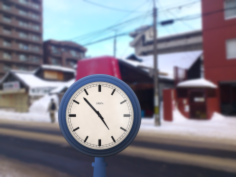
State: 4 h 53 min
